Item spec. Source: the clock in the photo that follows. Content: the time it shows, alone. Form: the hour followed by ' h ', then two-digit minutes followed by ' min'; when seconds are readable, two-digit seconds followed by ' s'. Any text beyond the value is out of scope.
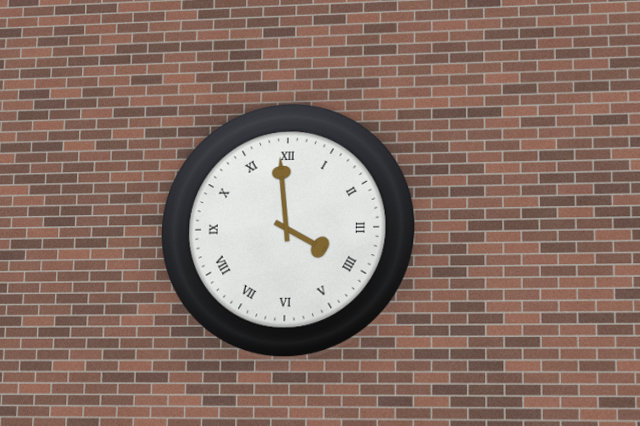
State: 3 h 59 min
